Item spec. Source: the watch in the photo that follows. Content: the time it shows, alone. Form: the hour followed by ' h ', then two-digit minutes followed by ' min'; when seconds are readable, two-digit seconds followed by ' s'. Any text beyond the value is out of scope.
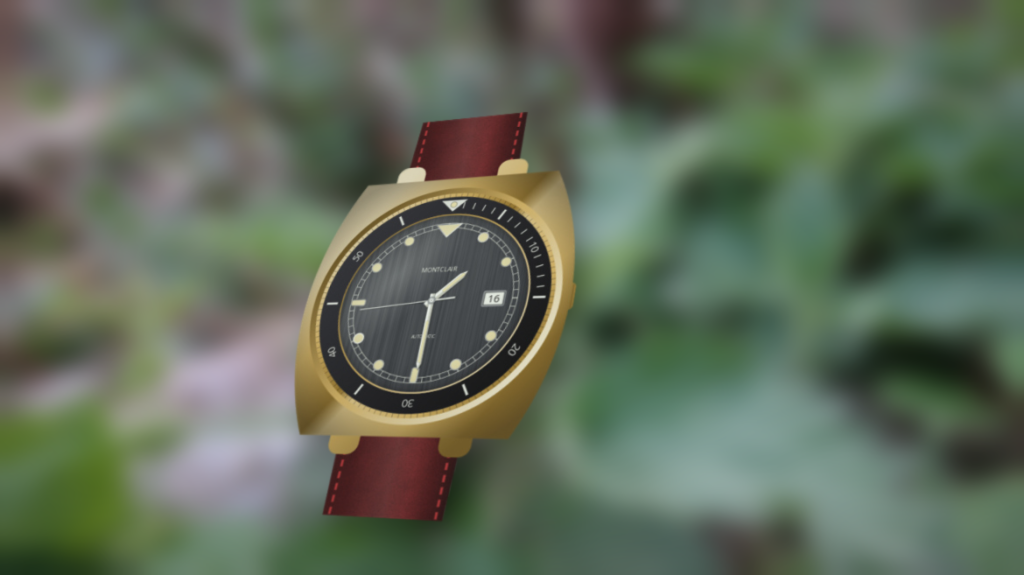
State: 1 h 29 min 44 s
